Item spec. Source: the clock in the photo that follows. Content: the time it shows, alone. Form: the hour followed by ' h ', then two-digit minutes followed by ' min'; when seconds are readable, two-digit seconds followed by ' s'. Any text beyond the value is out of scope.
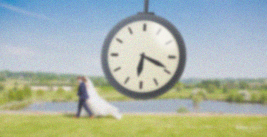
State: 6 h 19 min
